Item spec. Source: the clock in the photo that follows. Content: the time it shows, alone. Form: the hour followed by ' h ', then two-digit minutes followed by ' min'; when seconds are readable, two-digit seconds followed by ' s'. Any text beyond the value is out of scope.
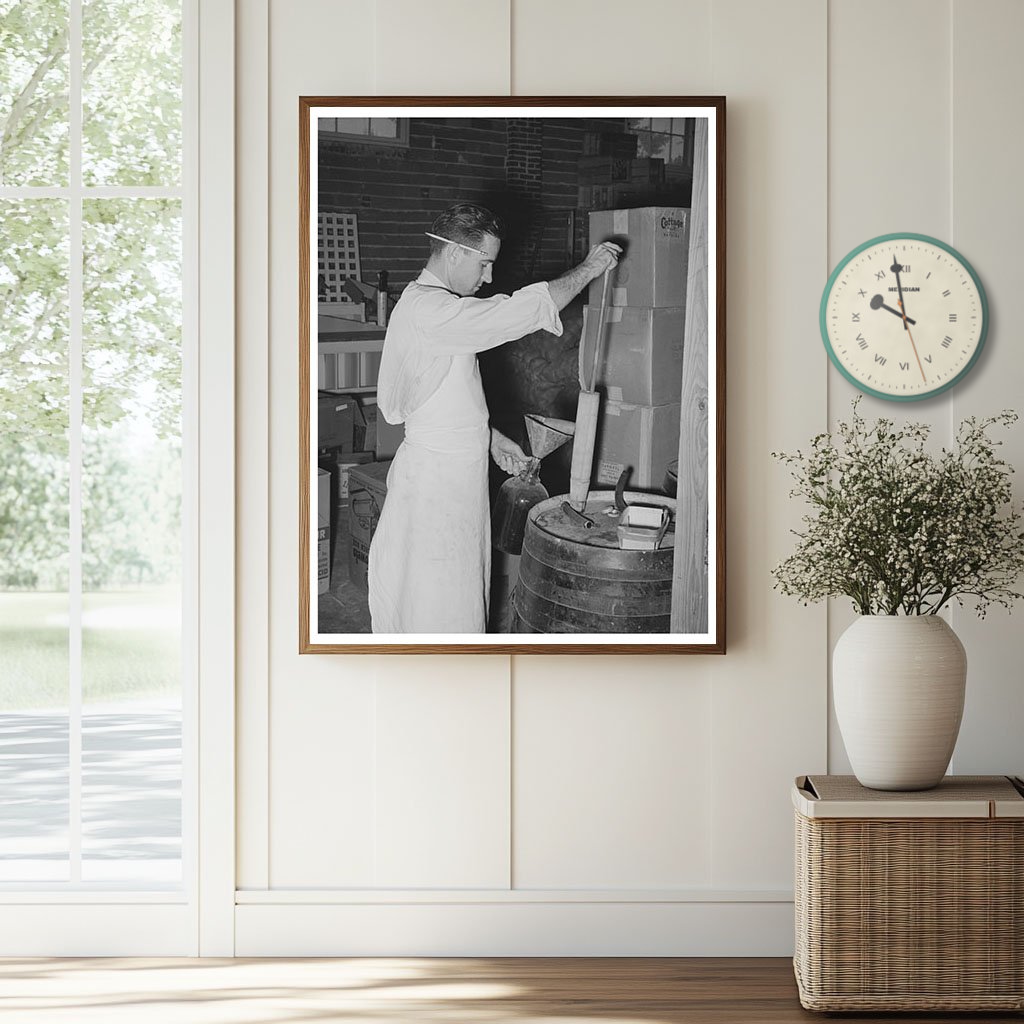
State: 9 h 58 min 27 s
